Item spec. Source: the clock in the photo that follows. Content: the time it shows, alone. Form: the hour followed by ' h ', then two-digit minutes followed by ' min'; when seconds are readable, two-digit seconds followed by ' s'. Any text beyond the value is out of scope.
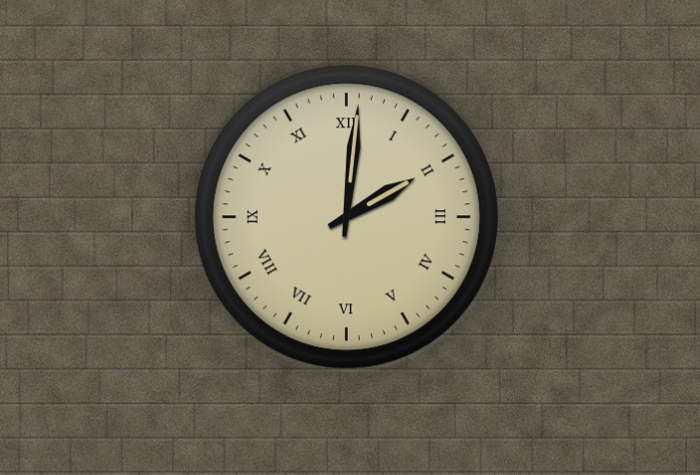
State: 2 h 01 min
